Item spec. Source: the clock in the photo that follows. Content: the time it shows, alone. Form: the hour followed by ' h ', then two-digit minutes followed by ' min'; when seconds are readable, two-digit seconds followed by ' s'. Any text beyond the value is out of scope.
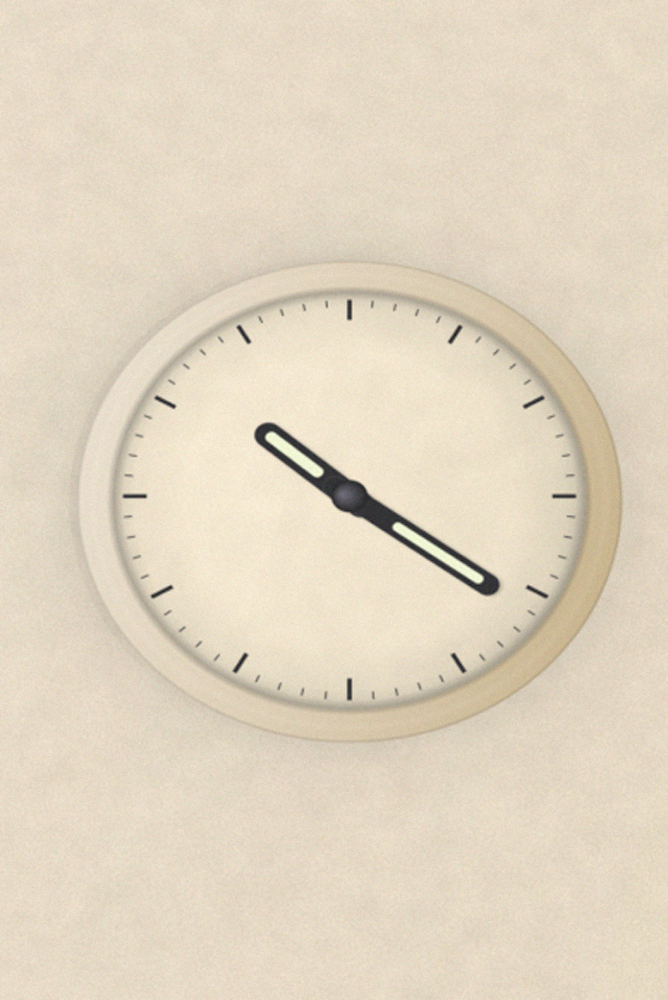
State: 10 h 21 min
